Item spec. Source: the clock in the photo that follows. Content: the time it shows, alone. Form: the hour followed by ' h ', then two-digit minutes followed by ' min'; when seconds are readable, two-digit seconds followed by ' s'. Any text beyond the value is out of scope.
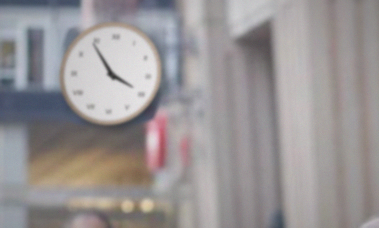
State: 3 h 54 min
